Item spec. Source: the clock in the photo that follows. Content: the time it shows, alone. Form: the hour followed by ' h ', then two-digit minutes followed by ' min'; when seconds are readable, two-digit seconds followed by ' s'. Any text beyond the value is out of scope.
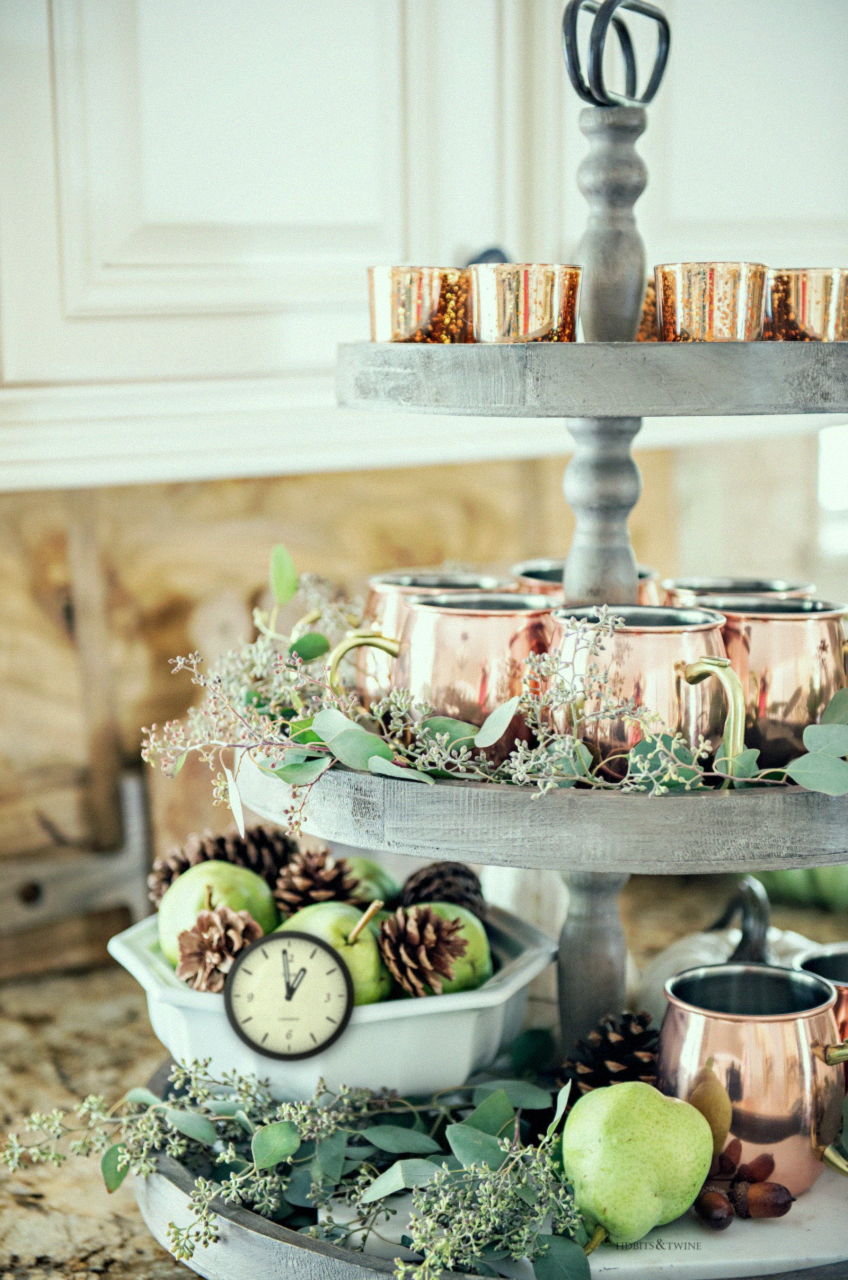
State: 12 h 59 min
